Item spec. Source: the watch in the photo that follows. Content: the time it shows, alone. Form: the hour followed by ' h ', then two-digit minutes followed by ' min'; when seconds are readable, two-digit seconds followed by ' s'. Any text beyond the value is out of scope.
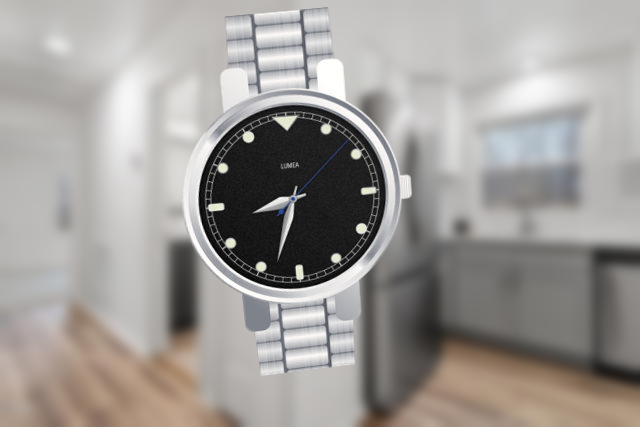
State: 8 h 33 min 08 s
